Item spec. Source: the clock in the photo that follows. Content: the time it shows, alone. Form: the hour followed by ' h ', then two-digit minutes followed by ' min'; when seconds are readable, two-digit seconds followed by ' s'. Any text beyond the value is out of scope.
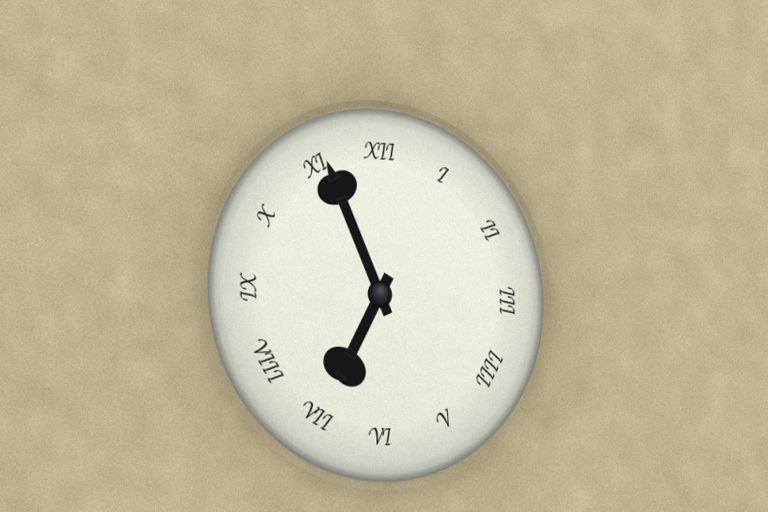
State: 6 h 56 min
